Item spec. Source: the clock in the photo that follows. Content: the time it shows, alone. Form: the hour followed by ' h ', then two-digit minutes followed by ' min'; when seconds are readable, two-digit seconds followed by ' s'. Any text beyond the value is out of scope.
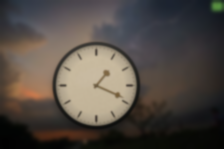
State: 1 h 19 min
